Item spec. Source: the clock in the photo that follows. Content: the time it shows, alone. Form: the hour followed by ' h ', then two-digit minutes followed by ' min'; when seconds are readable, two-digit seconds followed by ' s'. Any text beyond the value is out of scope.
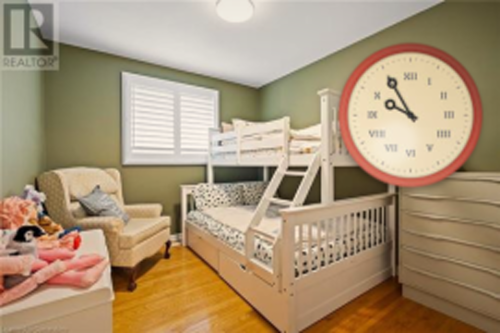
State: 9 h 55 min
